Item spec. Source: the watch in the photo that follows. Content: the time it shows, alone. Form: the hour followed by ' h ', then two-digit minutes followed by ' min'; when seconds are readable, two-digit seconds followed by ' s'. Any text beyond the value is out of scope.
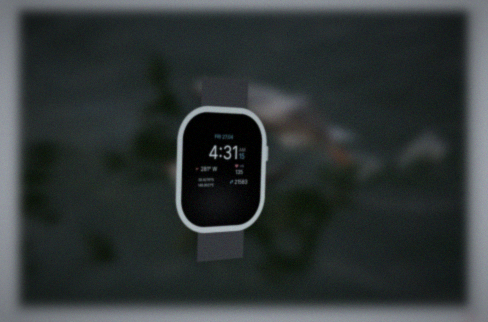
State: 4 h 31 min
